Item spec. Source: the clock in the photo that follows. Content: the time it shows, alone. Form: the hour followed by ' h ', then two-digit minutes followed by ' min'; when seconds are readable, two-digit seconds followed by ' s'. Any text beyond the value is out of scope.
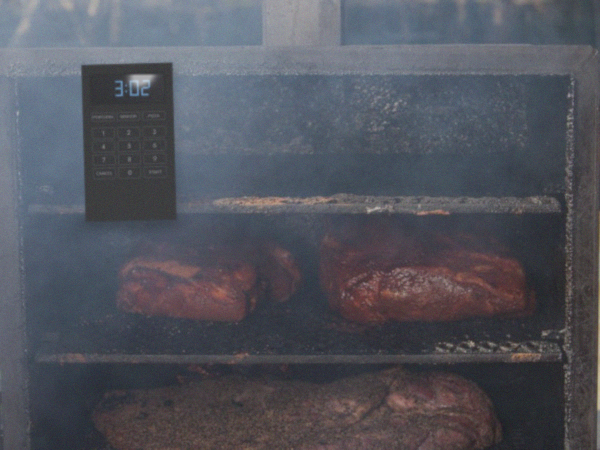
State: 3 h 02 min
